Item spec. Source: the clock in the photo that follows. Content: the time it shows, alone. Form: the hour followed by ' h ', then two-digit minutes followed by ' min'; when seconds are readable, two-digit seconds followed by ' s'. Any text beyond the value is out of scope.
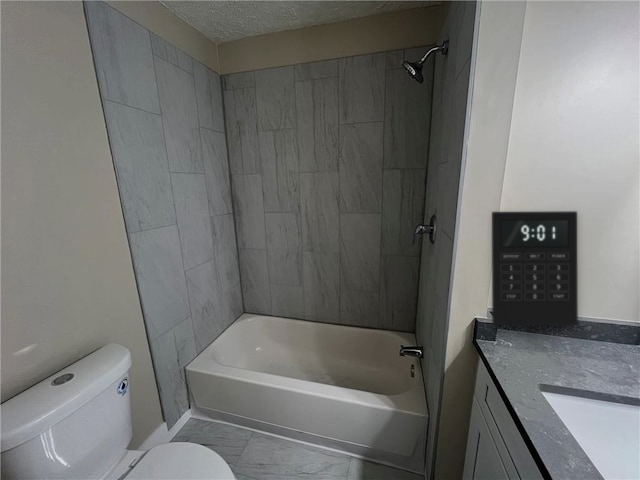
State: 9 h 01 min
